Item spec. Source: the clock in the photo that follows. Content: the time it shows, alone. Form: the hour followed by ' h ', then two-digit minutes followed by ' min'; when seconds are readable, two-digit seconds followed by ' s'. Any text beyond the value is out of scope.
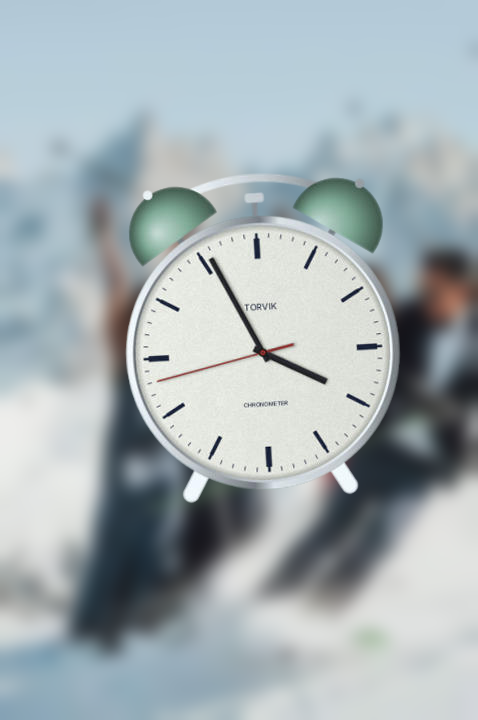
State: 3 h 55 min 43 s
